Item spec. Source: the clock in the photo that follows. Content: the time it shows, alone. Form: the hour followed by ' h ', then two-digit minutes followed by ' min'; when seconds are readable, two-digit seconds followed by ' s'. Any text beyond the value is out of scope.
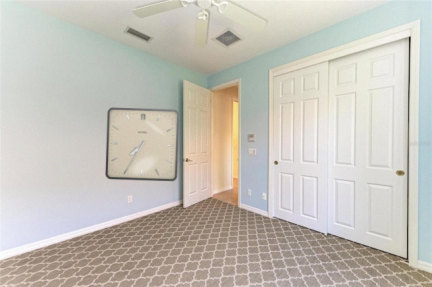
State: 7 h 35 min
